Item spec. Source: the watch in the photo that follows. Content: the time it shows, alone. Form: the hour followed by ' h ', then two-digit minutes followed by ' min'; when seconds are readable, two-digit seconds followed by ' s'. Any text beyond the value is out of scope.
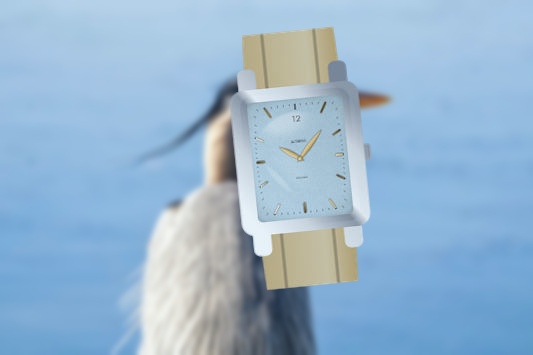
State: 10 h 07 min
